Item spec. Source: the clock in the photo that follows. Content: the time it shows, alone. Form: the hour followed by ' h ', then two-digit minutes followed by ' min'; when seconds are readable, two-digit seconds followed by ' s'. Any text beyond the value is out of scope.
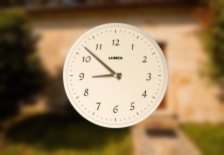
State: 8 h 52 min
